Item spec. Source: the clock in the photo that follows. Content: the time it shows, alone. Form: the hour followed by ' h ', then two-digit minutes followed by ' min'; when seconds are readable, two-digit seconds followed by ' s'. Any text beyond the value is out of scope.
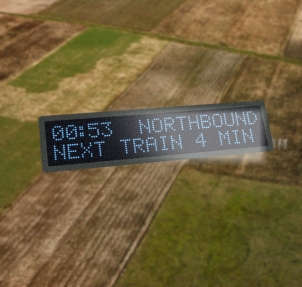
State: 0 h 53 min
